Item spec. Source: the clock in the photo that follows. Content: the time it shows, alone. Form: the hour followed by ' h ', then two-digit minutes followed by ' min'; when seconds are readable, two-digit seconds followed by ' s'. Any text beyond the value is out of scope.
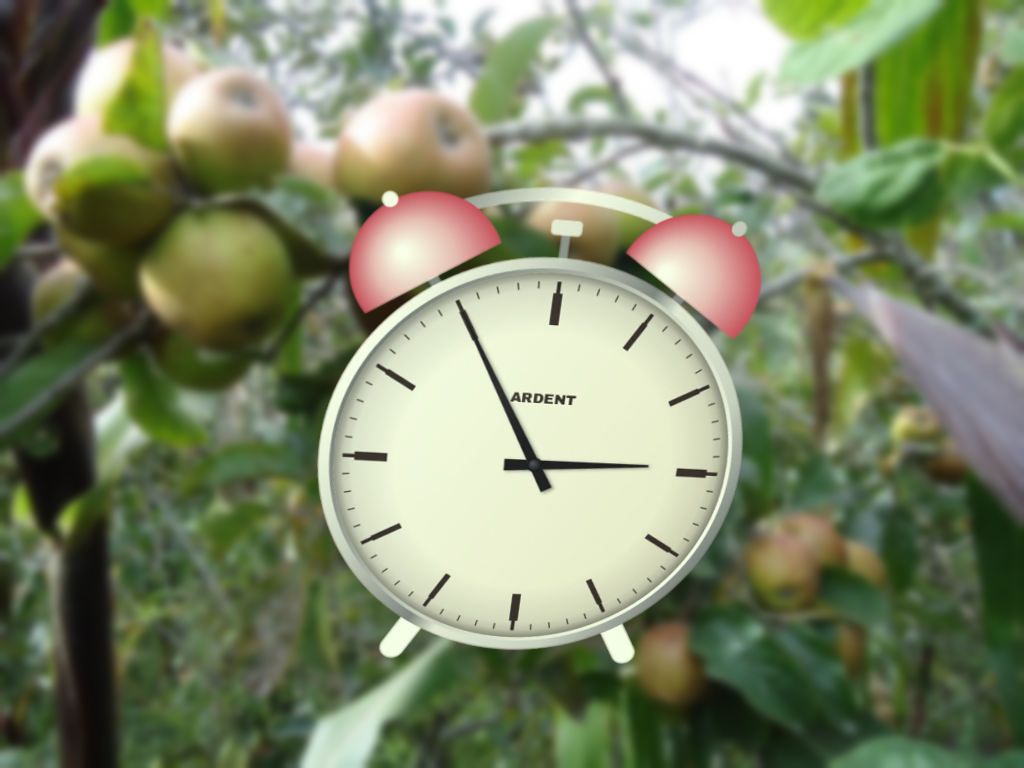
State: 2 h 55 min
